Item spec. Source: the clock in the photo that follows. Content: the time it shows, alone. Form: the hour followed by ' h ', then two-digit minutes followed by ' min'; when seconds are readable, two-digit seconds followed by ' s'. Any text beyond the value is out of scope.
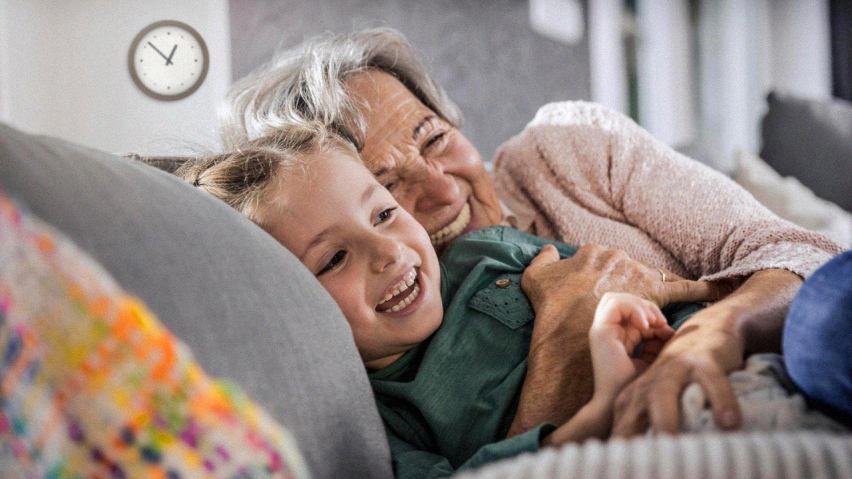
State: 12 h 52 min
